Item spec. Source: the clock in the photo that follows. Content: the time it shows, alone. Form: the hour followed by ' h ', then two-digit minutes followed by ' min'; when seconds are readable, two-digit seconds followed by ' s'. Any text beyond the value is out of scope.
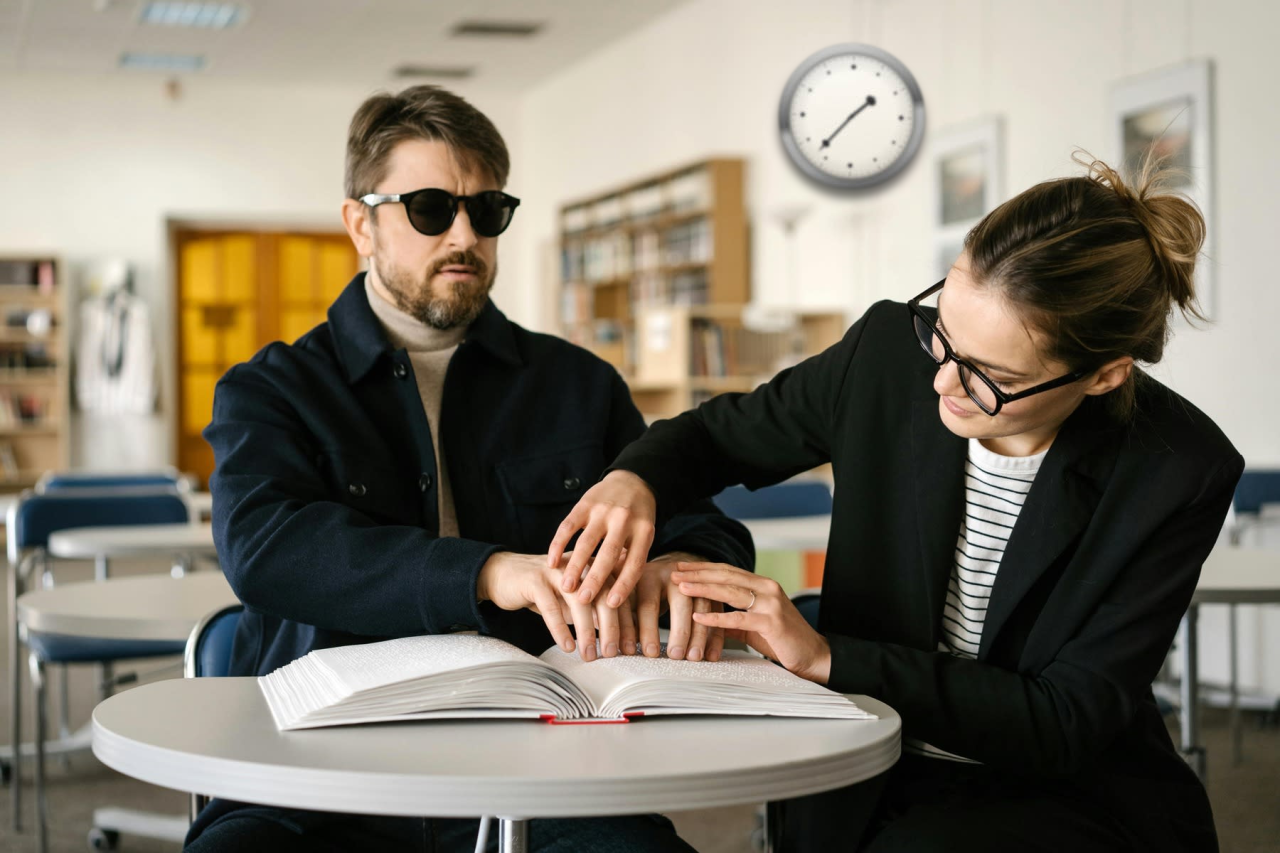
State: 1 h 37 min
